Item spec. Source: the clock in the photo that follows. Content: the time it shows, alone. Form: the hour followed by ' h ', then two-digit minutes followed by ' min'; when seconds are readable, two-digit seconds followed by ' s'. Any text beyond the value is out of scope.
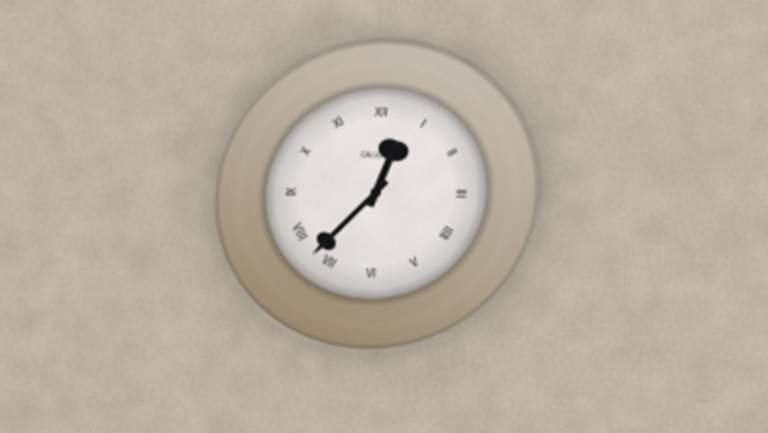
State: 12 h 37 min
